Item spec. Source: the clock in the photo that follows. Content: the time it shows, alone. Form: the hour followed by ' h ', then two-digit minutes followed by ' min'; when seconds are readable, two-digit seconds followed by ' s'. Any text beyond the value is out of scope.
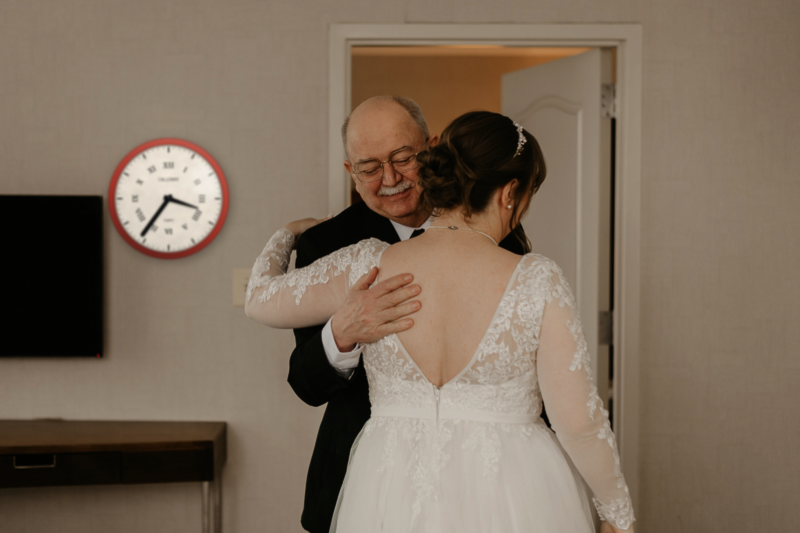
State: 3 h 36 min
